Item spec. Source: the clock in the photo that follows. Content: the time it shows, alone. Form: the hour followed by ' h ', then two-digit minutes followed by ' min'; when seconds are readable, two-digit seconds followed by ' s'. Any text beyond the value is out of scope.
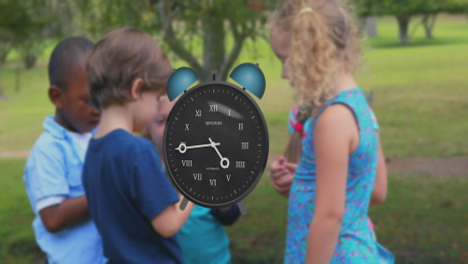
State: 4 h 44 min
